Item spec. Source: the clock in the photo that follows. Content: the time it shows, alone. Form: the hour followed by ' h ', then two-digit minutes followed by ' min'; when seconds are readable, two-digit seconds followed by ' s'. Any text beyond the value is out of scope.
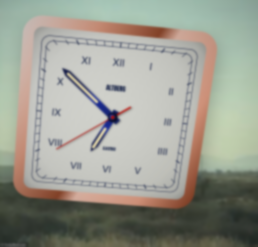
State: 6 h 51 min 39 s
